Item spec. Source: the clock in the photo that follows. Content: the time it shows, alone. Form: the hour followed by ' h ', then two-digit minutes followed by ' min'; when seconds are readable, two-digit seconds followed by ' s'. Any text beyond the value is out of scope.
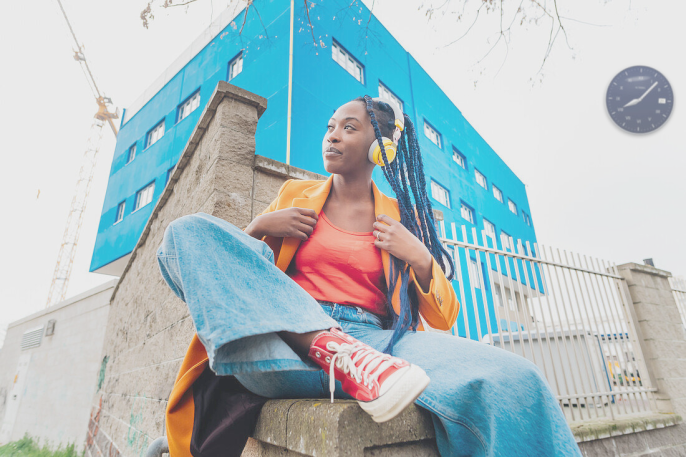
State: 8 h 07 min
